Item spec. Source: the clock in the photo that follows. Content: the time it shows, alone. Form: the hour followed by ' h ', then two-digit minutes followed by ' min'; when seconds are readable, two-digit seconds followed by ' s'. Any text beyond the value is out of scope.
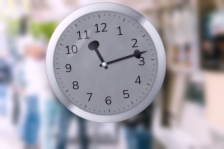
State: 11 h 13 min
